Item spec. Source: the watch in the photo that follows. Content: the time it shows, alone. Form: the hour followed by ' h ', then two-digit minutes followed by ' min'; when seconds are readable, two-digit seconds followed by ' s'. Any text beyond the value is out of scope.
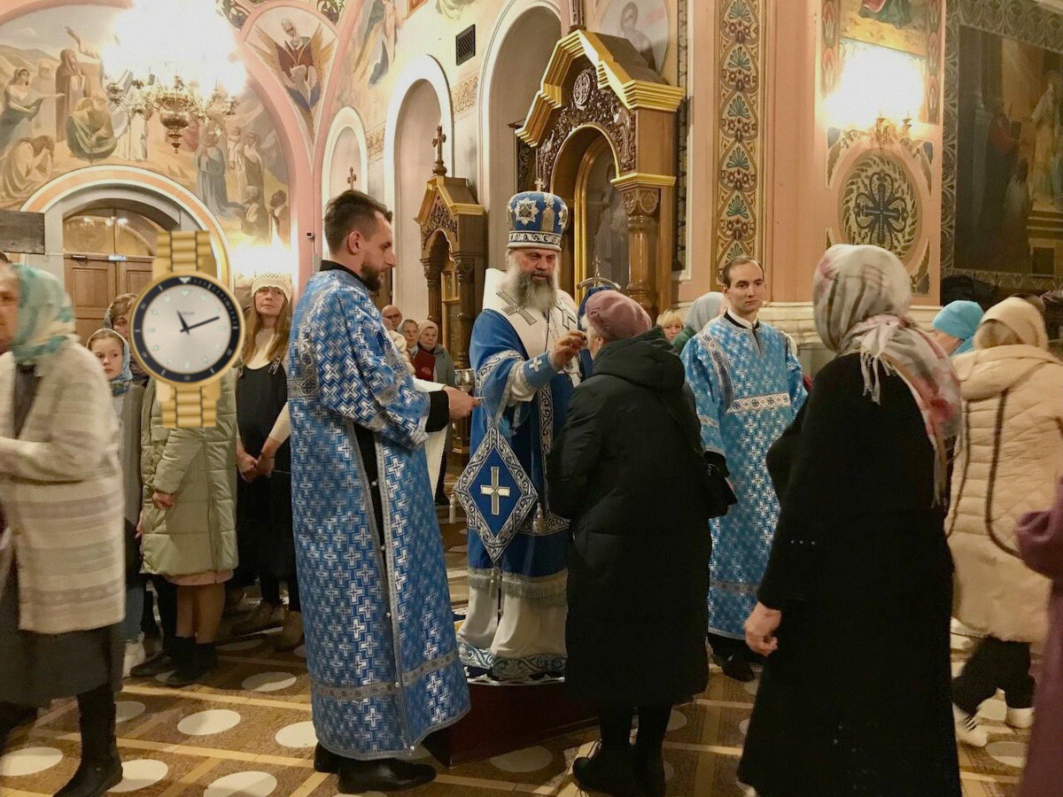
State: 11 h 12 min
